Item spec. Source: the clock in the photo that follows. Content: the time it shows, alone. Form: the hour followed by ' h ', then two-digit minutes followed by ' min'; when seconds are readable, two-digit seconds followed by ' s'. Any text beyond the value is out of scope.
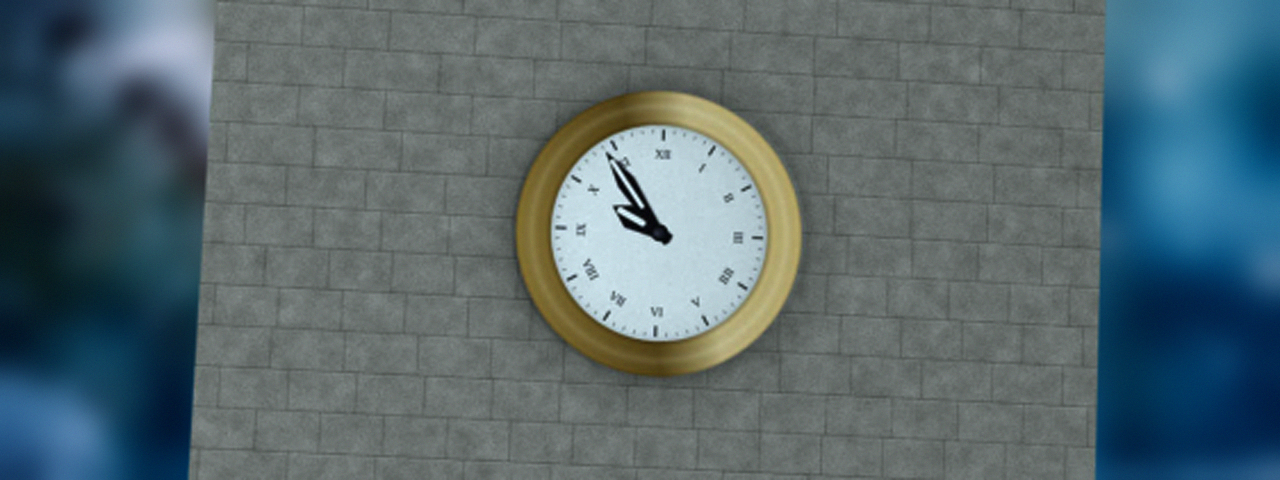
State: 9 h 54 min
